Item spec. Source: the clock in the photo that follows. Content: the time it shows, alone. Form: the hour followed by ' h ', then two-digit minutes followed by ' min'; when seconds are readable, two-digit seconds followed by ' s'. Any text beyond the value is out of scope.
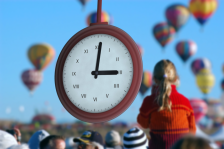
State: 3 h 01 min
